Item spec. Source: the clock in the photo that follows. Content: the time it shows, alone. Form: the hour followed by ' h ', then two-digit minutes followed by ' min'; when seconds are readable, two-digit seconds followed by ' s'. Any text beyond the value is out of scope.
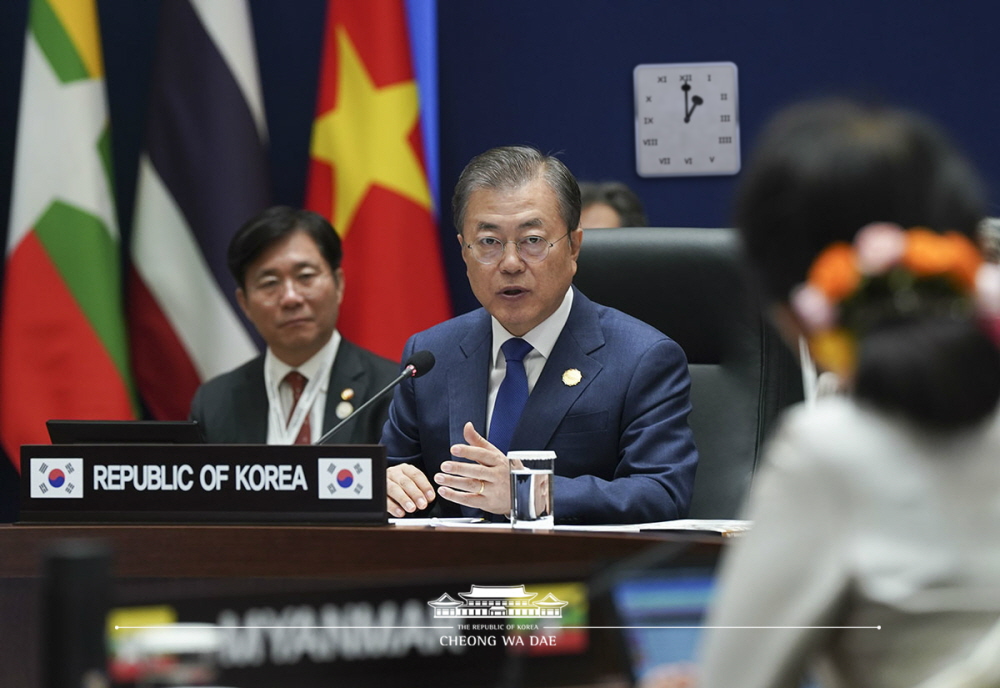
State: 1 h 00 min
